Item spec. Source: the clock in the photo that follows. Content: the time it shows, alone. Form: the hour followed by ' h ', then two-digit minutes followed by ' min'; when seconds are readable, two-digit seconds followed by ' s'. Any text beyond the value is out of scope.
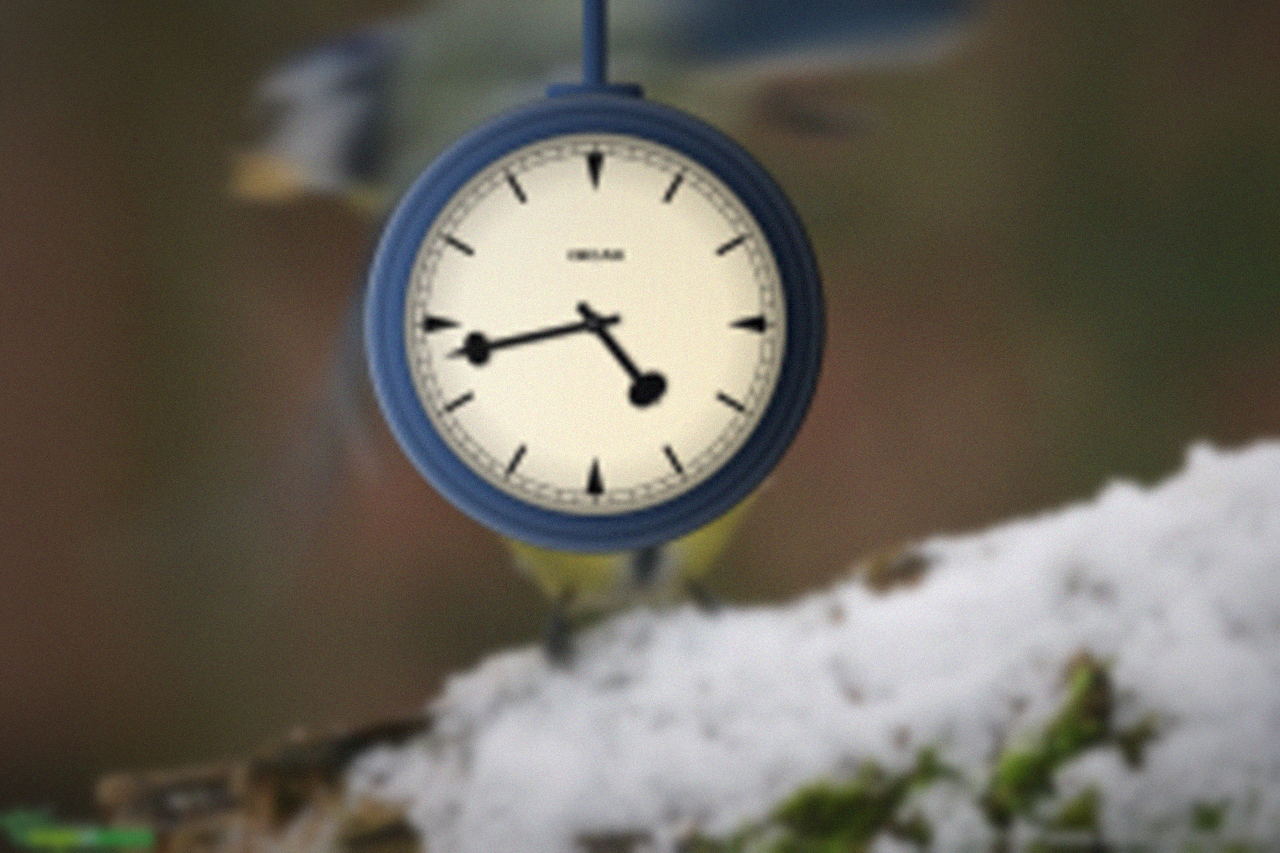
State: 4 h 43 min
